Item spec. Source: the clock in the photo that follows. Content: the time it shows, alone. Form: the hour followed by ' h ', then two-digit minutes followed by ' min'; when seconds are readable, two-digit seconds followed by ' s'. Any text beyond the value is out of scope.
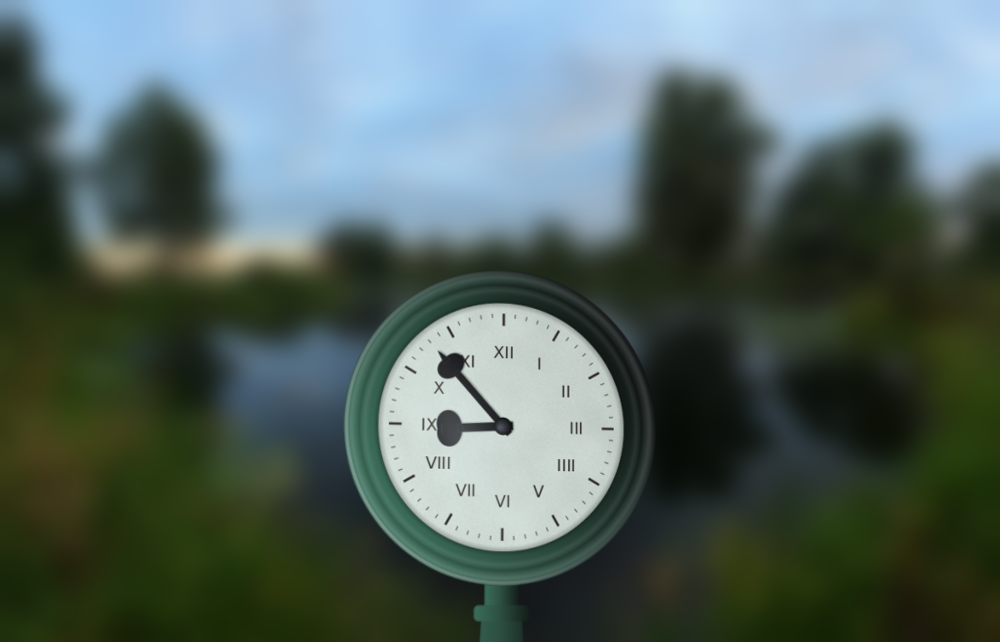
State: 8 h 53 min
